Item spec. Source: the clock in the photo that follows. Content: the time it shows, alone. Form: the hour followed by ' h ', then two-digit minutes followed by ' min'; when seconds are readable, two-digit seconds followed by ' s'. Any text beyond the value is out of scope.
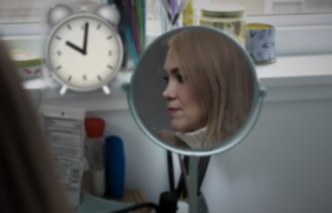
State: 10 h 01 min
